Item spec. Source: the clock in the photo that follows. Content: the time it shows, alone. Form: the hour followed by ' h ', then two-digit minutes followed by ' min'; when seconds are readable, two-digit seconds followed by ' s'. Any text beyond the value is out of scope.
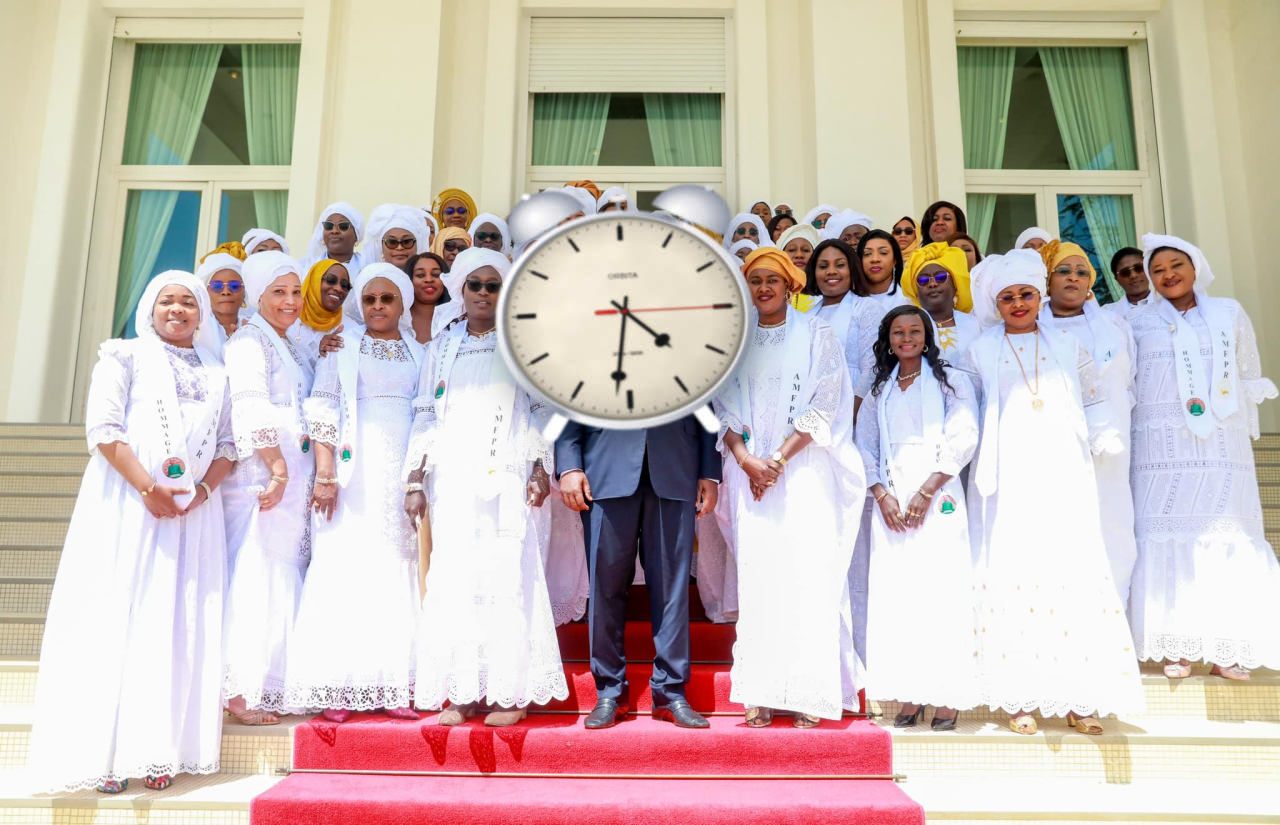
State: 4 h 31 min 15 s
